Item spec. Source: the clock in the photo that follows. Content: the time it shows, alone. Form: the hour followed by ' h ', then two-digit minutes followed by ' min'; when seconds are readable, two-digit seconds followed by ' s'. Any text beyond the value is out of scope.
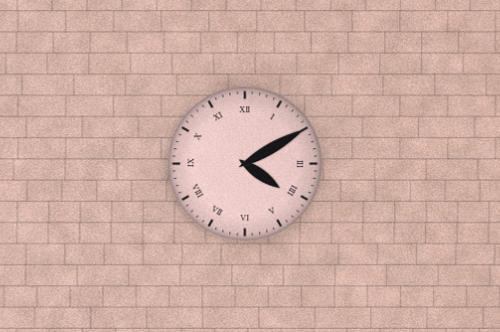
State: 4 h 10 min
